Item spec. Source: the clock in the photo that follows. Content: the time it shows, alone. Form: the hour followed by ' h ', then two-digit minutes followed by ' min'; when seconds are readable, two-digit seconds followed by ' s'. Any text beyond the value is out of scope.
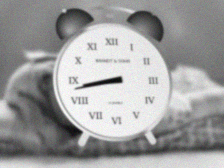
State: 8 h 43 min
